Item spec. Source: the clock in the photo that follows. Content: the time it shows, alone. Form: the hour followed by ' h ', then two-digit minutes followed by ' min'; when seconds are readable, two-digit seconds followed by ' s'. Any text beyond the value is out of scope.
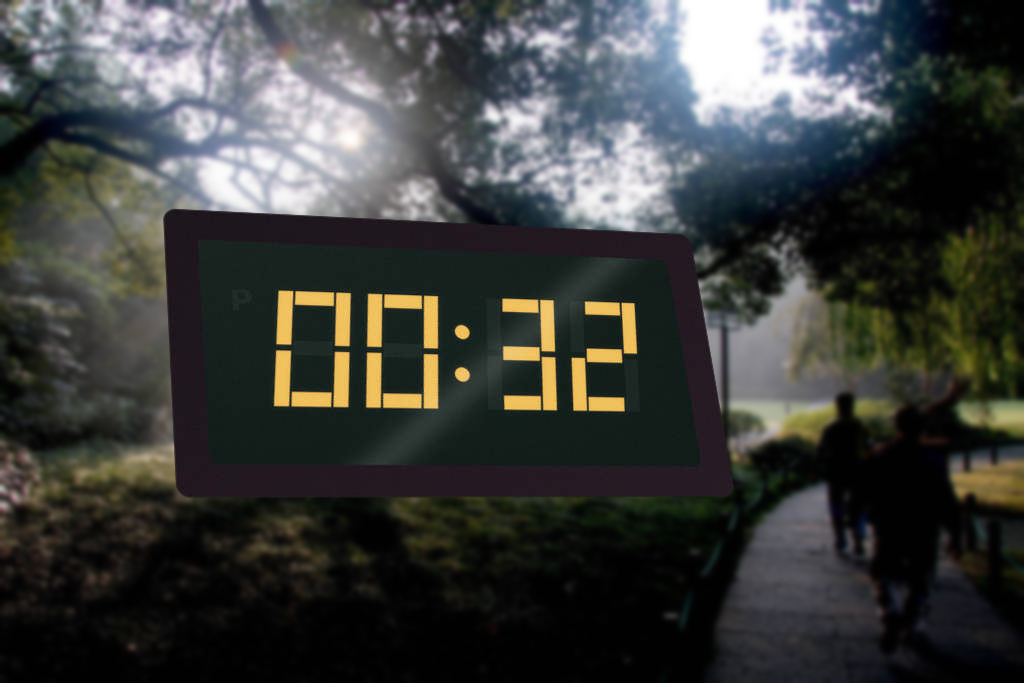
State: 0 h 32 min
